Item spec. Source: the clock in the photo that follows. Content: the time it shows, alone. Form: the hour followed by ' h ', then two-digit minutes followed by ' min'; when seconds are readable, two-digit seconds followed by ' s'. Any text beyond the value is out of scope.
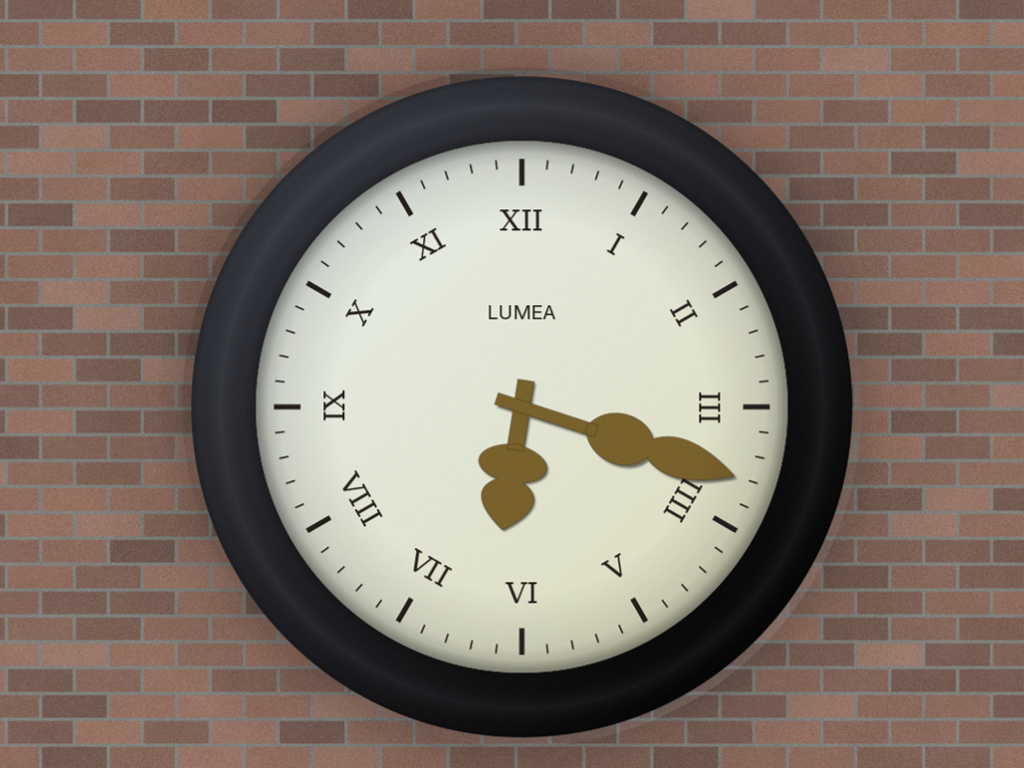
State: 6 h 18 min
